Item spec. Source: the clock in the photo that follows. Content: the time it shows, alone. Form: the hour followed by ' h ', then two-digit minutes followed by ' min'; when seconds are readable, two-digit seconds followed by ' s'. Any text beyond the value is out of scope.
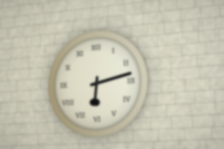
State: 6 h 13 min
